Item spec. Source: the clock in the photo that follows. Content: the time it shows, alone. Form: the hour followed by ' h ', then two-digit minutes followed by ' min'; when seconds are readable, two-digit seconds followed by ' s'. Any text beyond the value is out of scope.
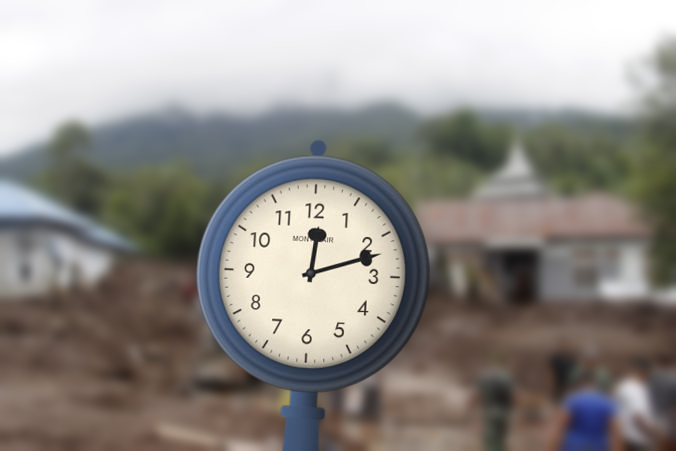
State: 12 h 12 min
